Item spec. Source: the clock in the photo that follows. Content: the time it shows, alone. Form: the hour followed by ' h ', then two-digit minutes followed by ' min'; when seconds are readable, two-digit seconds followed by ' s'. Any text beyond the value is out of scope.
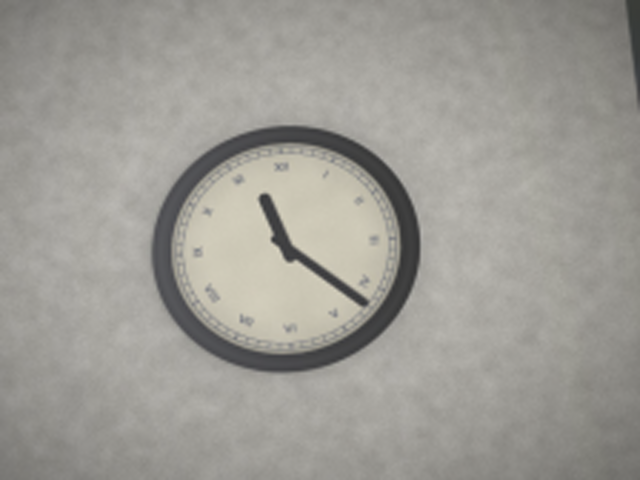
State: 11 h 22 min
